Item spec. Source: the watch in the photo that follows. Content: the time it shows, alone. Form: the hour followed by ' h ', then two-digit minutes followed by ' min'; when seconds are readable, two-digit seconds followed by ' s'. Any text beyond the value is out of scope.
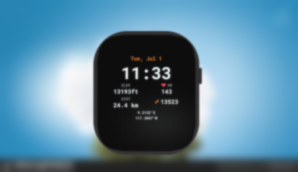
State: 11 h 33 min
